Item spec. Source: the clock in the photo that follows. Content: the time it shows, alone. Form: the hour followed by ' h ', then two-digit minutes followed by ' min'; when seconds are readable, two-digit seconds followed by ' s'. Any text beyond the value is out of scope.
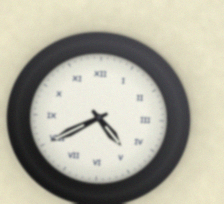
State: 4 h 40 min
